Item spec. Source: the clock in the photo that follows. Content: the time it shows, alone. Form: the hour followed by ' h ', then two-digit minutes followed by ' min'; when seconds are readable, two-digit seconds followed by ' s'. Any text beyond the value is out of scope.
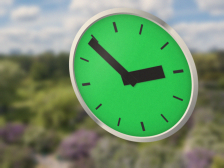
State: 2 h 54 min
